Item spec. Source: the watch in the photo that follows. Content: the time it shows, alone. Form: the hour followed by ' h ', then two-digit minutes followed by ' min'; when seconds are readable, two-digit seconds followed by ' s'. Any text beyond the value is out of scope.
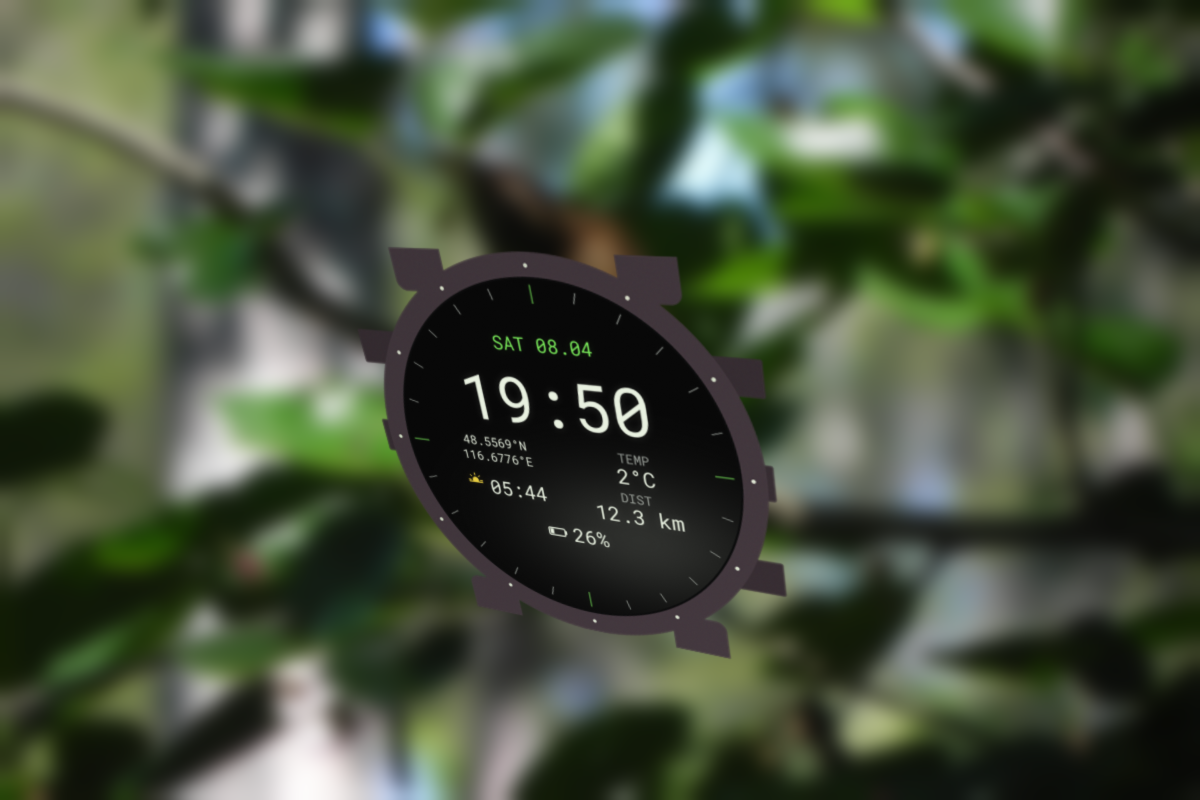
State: 19 h 50 min
